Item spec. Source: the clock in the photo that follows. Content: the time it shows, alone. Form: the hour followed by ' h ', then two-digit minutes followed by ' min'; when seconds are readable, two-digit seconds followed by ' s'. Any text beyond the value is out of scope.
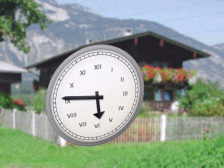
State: 5 h 46 min
